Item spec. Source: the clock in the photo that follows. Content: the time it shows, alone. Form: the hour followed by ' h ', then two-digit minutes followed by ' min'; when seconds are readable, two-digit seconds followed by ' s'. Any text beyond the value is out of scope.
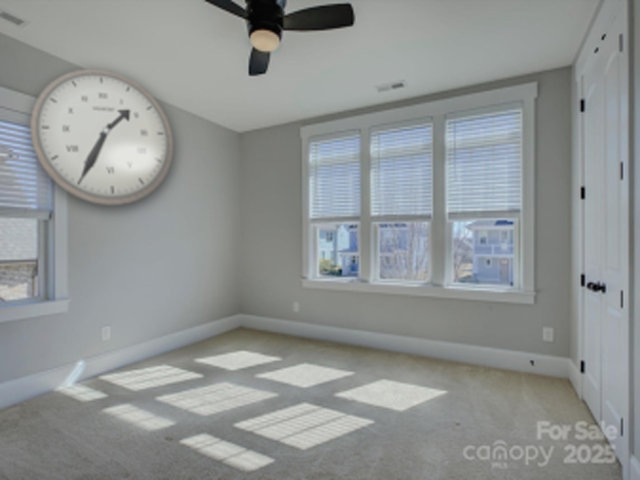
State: 1 h 35 min
